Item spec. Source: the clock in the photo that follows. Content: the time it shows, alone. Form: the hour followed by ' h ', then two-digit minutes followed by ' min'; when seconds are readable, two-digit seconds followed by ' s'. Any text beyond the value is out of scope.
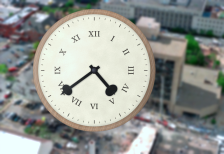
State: 4 h 39 min
